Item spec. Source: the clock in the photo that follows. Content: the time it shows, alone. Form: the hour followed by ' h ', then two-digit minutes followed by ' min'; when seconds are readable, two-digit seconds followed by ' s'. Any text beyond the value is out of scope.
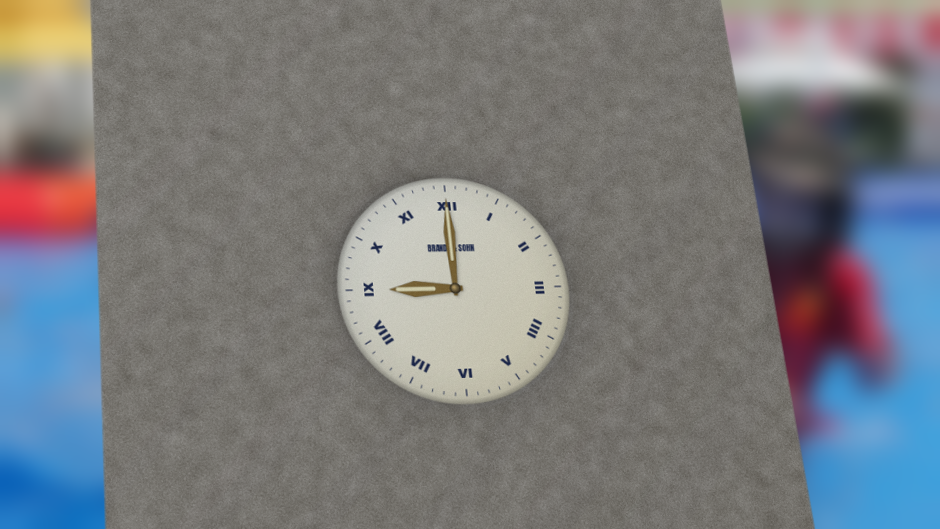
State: 9 h 00 min
